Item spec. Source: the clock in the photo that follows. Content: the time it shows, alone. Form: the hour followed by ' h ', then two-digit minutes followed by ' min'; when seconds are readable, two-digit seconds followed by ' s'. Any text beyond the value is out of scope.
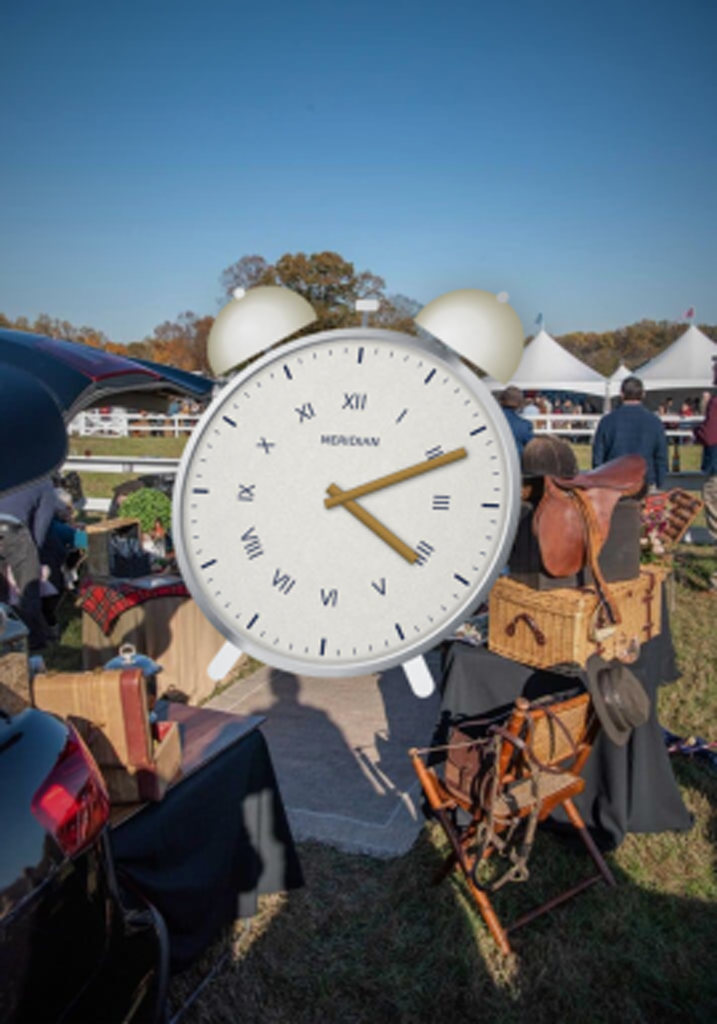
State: 4 h 11 min
